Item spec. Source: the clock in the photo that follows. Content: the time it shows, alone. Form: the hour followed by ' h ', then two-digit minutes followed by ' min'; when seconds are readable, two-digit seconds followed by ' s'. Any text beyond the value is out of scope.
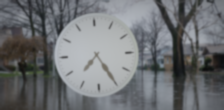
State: 7 h 25 min
